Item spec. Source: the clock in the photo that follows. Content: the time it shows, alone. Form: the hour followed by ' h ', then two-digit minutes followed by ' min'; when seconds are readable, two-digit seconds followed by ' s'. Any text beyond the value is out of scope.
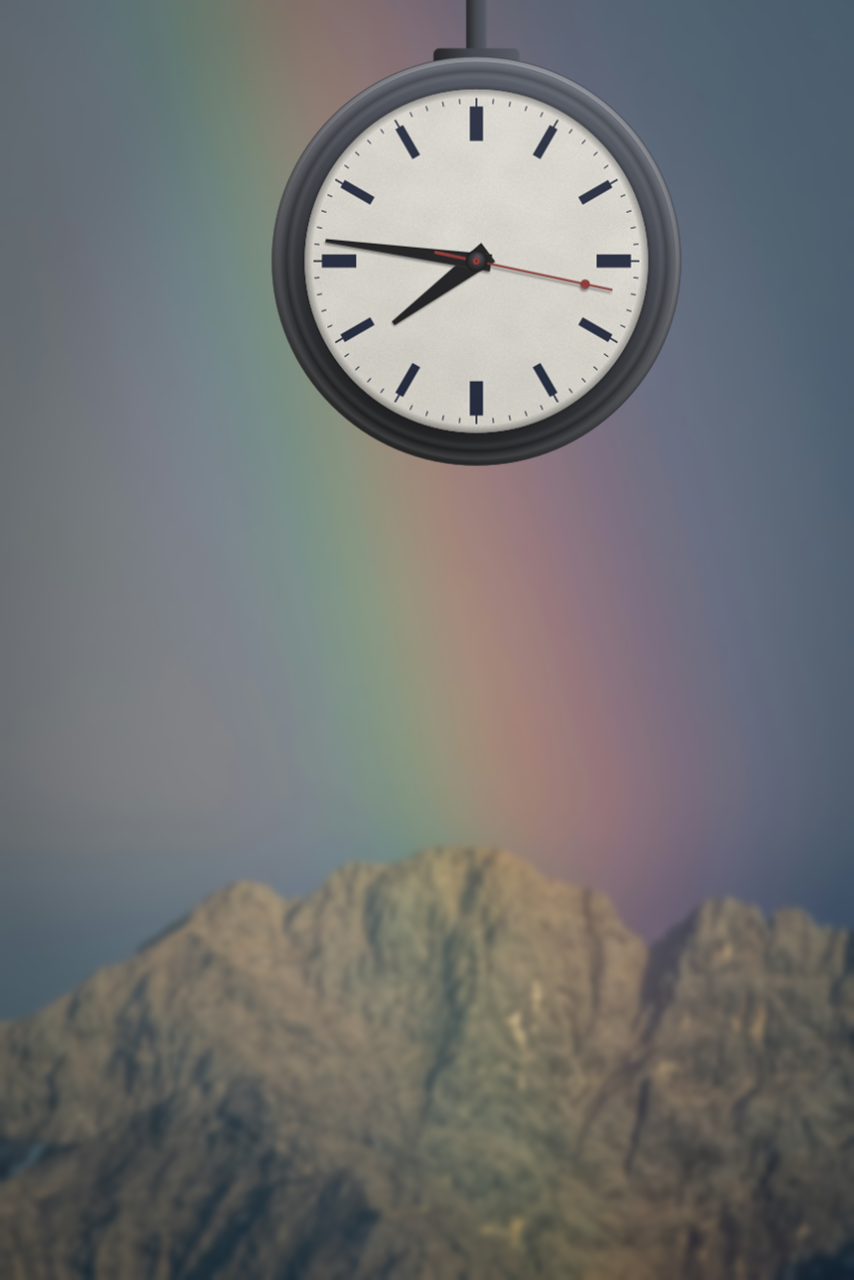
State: 7 h 46 min 17 s
